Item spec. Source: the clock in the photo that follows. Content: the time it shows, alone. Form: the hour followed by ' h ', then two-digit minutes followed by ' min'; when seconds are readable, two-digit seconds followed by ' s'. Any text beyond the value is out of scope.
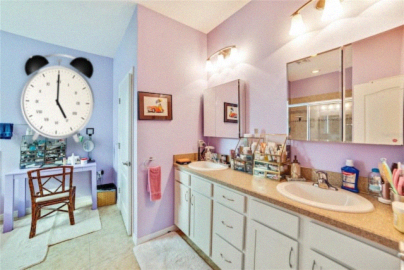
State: 5 h 00 min
